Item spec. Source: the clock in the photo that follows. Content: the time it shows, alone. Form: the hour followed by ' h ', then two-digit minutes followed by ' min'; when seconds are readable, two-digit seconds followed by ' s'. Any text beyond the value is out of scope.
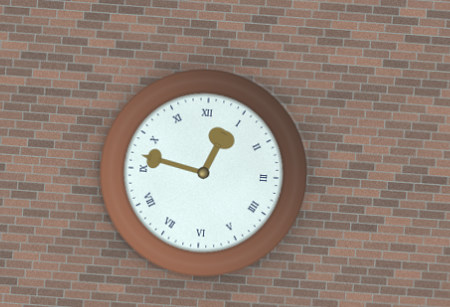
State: 12 h 47 min
